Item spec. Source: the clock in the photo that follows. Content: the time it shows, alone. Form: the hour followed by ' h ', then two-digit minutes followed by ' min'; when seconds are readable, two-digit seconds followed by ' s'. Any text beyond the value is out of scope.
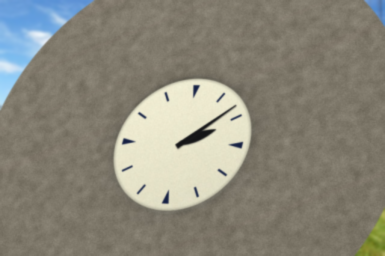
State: 2 h 08 min
